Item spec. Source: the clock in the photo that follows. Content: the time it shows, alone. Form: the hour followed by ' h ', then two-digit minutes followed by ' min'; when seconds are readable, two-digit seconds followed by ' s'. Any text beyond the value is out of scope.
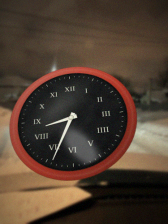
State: 8 h 34 min
